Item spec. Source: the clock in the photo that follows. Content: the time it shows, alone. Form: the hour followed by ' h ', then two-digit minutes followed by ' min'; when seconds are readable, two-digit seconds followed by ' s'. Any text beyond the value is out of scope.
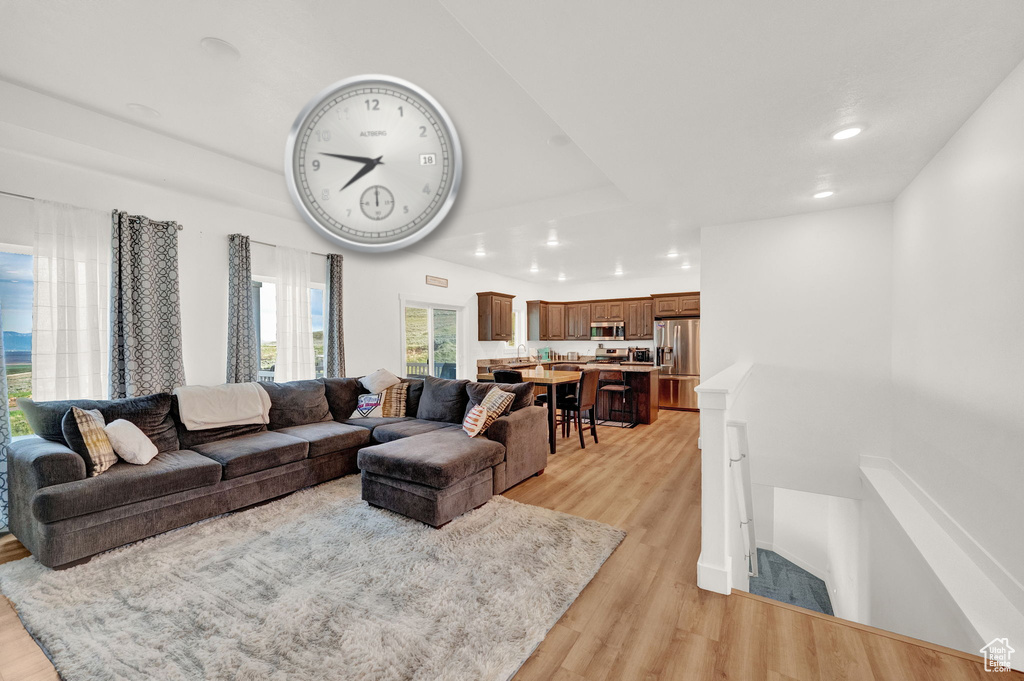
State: 7 h 47 min
